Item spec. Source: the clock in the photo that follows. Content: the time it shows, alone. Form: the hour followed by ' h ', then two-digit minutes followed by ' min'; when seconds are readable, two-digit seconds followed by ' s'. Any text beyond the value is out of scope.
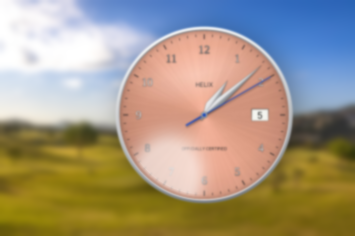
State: 1 h 08 min 10 s
